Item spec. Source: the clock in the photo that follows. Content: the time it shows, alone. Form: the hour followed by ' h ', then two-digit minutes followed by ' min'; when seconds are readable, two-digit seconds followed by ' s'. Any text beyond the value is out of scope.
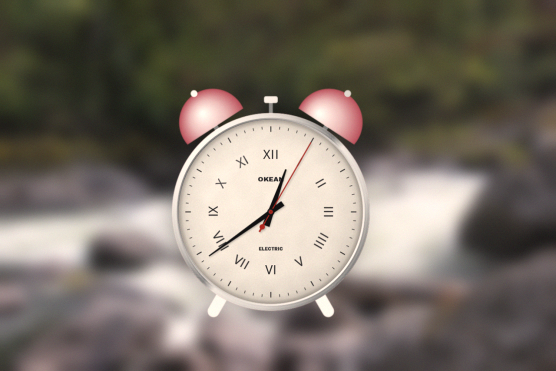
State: 12 h 39 min 05 s
